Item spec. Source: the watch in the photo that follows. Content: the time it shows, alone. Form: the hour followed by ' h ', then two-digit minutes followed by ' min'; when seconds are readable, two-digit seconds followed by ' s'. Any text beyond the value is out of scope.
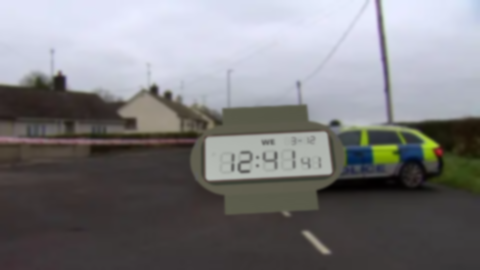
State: 12 h 41 min 41 s
